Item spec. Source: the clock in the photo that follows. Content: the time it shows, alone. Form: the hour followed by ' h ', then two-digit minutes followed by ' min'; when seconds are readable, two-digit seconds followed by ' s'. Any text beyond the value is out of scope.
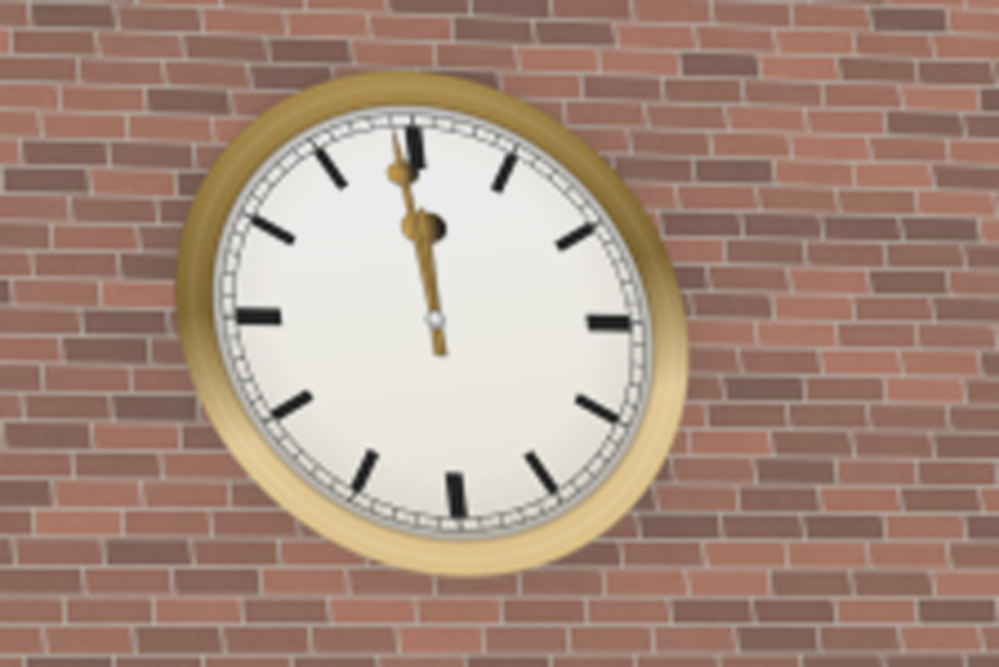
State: 11 h 59 min
